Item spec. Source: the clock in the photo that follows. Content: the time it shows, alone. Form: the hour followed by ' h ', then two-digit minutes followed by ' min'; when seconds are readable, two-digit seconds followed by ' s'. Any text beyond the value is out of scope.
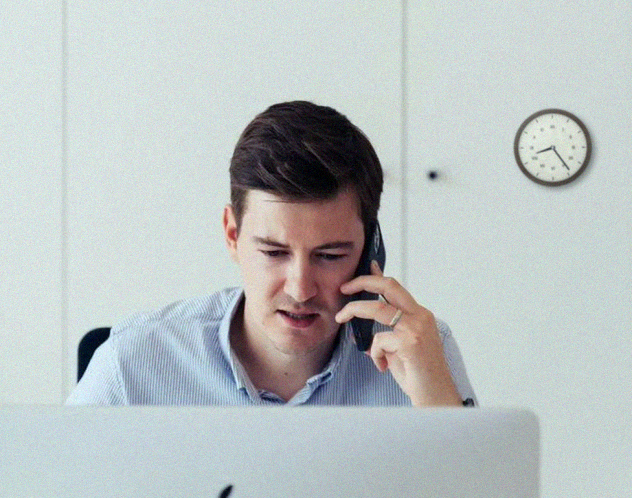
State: 8 h 24 min
